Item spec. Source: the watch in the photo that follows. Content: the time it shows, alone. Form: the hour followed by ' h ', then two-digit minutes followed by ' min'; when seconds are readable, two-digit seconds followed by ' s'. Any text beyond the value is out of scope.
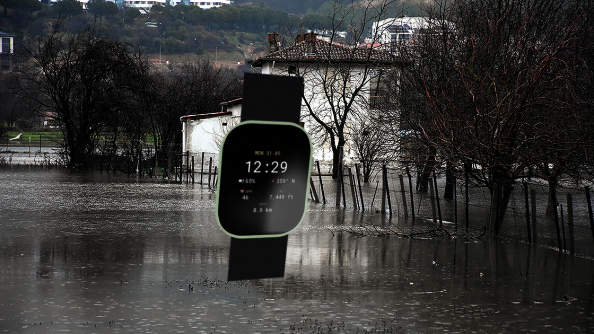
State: 12 h 29 min
